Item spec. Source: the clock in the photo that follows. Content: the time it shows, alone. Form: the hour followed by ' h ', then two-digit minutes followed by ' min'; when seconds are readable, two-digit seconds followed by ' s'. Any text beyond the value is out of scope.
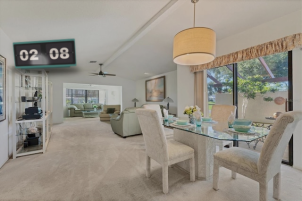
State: 2 h 08 min
